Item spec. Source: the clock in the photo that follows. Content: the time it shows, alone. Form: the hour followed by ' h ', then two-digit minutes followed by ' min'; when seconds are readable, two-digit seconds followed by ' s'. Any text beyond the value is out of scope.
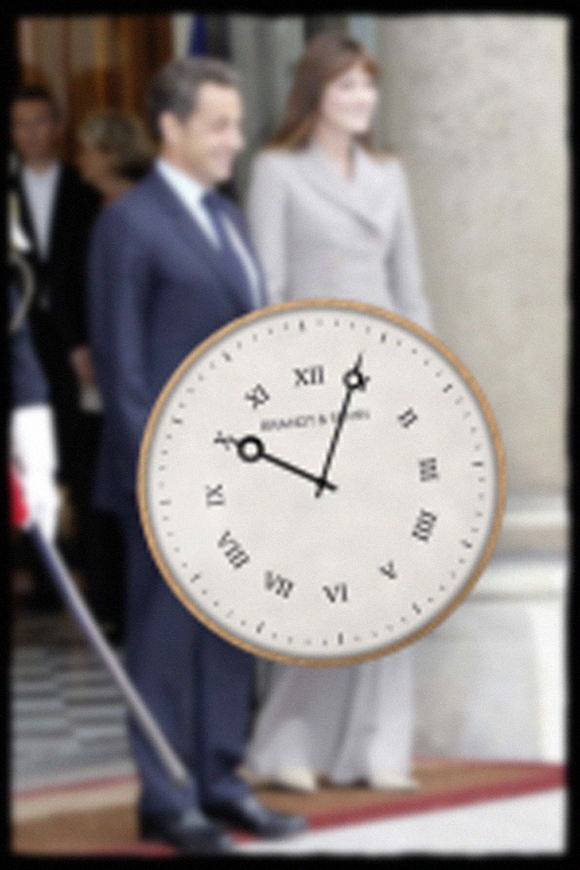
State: 10 h 04 min
